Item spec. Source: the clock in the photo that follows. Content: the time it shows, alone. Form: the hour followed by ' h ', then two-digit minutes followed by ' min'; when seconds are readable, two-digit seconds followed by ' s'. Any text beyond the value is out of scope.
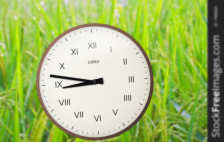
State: 8 h 47 min
